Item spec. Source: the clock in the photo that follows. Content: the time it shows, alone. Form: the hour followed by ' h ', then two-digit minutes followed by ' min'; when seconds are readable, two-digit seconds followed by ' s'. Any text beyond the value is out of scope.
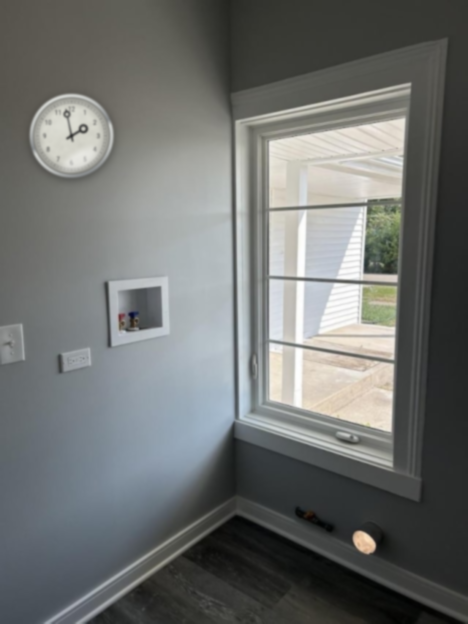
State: 1 h 58 min
